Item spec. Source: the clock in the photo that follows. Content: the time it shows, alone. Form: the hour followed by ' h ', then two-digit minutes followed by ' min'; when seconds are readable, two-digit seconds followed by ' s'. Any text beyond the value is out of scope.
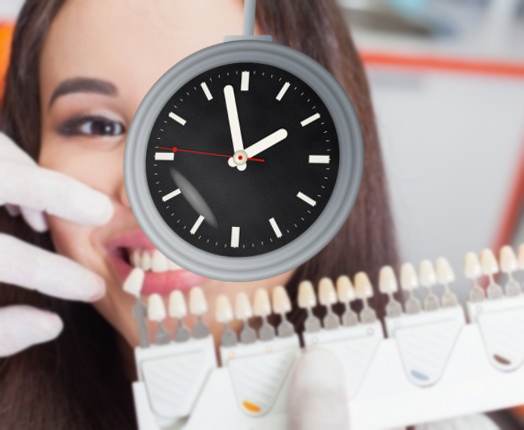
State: 1 h 57 min 46 s
